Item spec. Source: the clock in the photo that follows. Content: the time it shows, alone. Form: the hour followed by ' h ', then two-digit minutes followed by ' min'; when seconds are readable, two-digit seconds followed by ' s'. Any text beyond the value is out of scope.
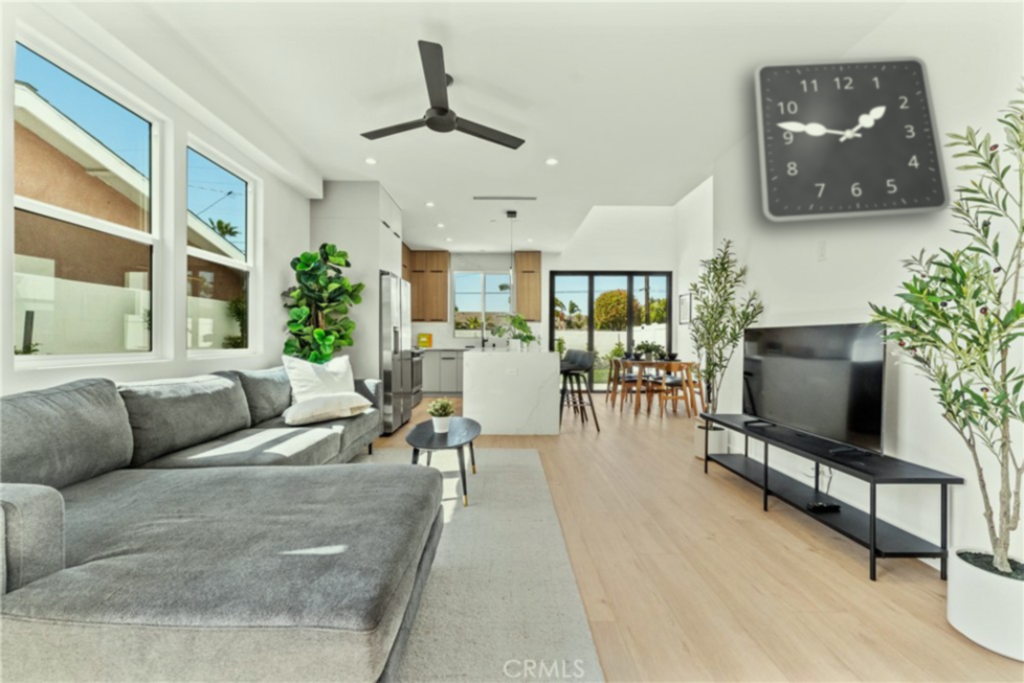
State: 1 h 47 min
